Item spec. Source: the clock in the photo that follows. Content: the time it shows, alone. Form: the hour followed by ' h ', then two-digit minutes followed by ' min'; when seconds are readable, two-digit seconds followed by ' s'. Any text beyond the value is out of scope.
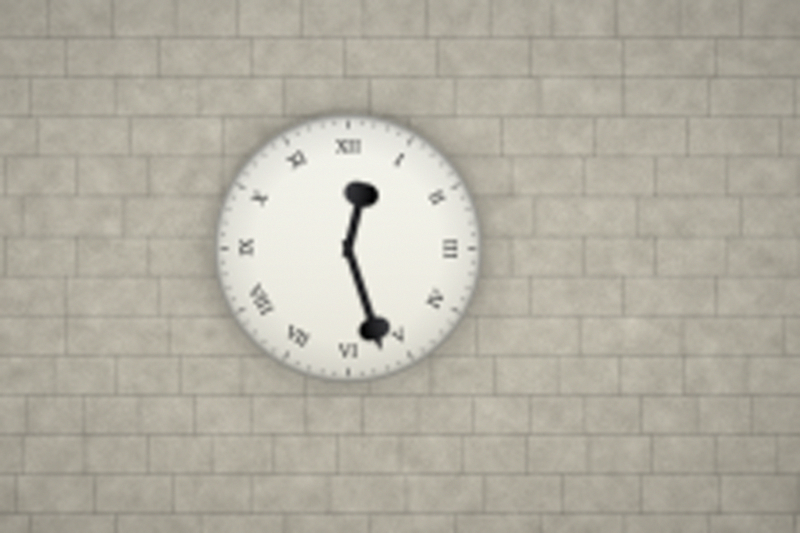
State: 12 h 27 min
